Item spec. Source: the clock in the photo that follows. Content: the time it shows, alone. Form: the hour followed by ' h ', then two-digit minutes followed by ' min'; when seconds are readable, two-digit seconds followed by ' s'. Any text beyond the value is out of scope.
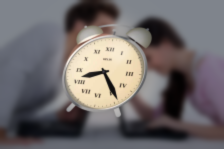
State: 8 h 24 min
